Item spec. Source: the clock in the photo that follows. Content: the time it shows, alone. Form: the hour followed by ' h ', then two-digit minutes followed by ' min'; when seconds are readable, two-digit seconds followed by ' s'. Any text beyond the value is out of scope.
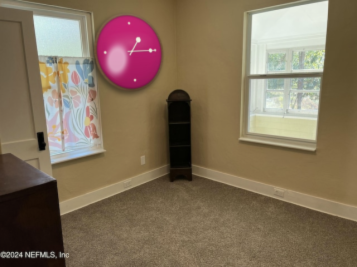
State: 1 h 15 min
